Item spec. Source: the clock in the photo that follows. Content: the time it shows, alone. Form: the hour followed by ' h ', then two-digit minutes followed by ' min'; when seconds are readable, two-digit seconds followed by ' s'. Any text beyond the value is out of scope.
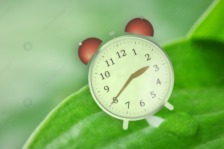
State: 2 h 40 min
